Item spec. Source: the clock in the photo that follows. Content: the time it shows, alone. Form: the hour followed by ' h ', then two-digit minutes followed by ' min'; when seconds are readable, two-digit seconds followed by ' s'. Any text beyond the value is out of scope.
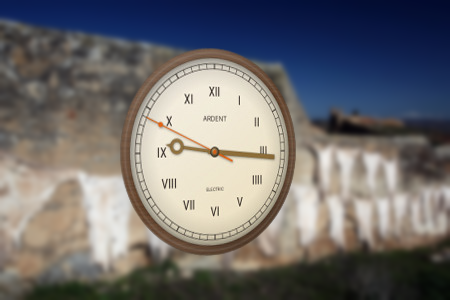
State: 9 h 15 min 49 s
